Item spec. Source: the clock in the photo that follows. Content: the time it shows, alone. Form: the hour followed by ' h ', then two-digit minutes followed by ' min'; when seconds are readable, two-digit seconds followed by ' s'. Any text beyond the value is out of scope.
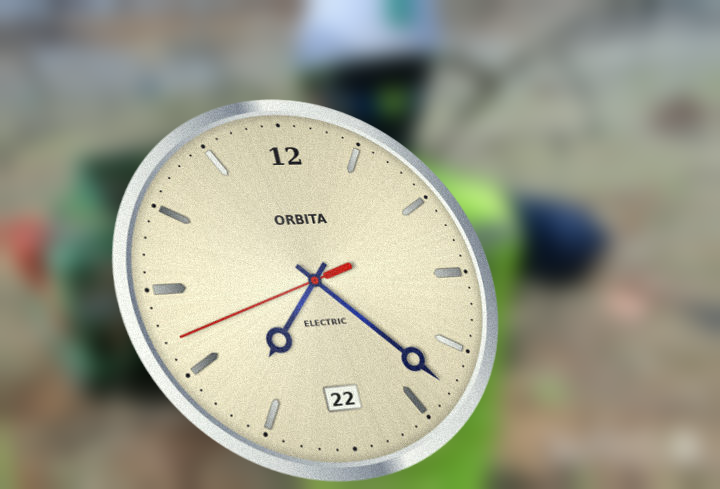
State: 7 h 22 min 42 s
